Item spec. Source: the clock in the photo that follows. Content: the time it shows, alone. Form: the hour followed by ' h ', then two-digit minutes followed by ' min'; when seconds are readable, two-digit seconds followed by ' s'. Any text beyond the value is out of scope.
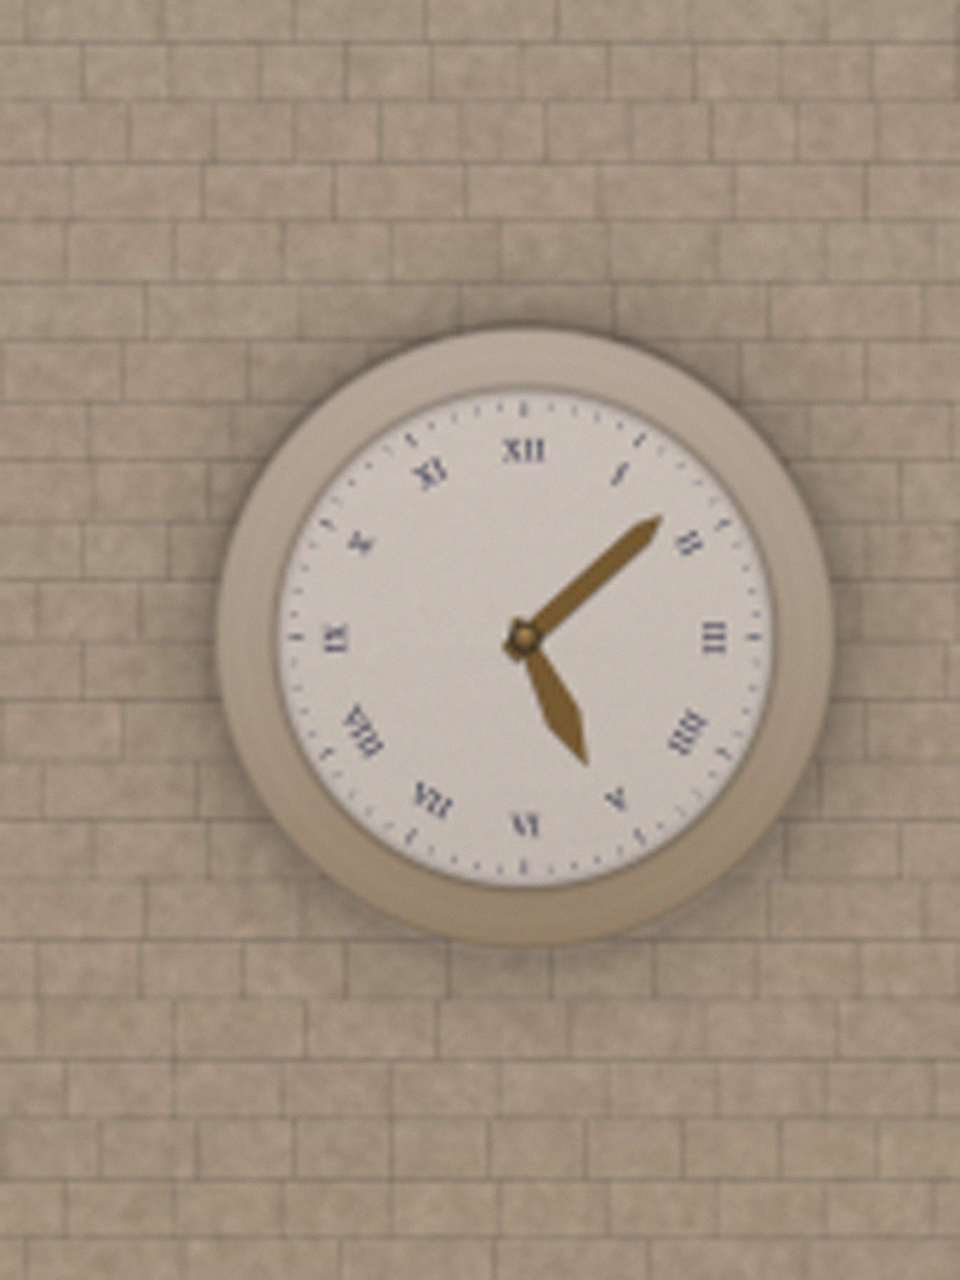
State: 5 h 08 min
